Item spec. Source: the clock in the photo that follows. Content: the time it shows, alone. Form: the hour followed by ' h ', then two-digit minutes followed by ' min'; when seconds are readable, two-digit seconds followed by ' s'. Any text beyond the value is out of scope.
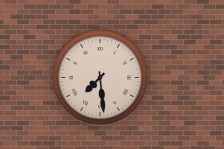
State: 7 h 29 min
